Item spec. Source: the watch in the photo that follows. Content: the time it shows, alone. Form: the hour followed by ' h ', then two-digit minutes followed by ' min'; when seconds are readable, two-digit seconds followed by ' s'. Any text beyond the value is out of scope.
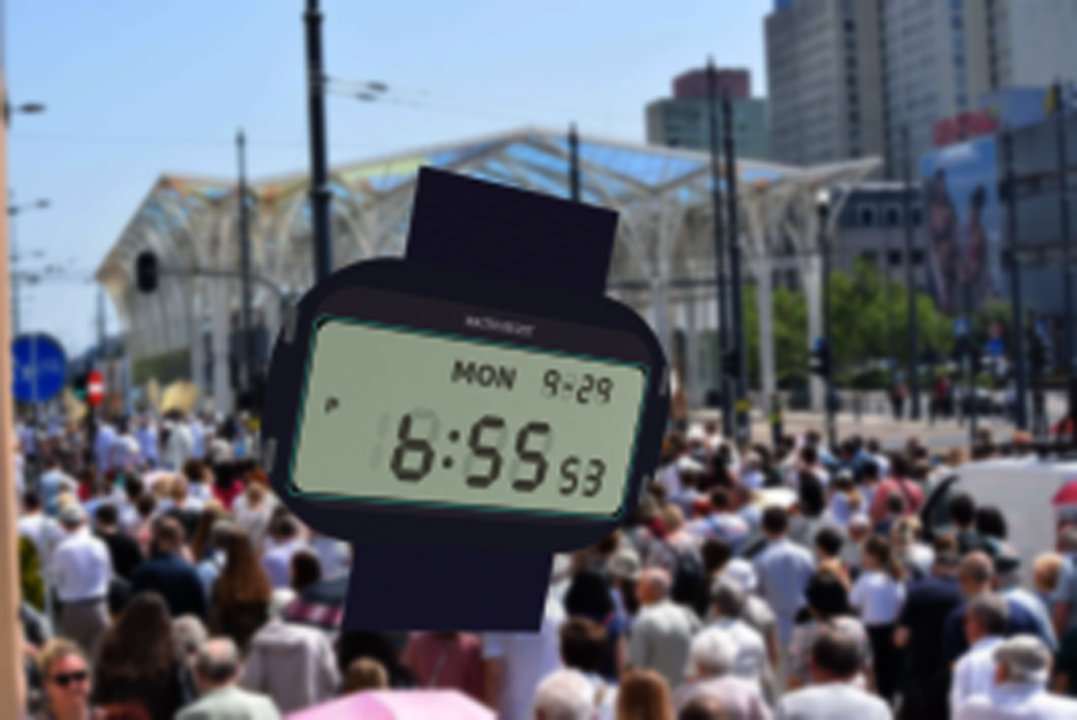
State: 6 h 55 min 53 s
